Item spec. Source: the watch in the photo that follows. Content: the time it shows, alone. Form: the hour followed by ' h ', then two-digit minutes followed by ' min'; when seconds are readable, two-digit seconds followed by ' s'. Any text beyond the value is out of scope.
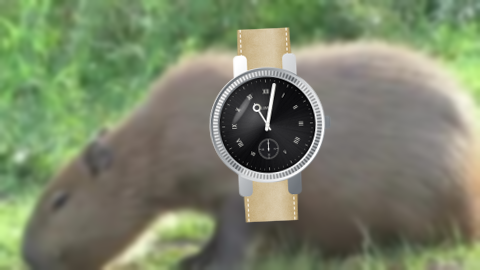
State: 11 h 02 min
